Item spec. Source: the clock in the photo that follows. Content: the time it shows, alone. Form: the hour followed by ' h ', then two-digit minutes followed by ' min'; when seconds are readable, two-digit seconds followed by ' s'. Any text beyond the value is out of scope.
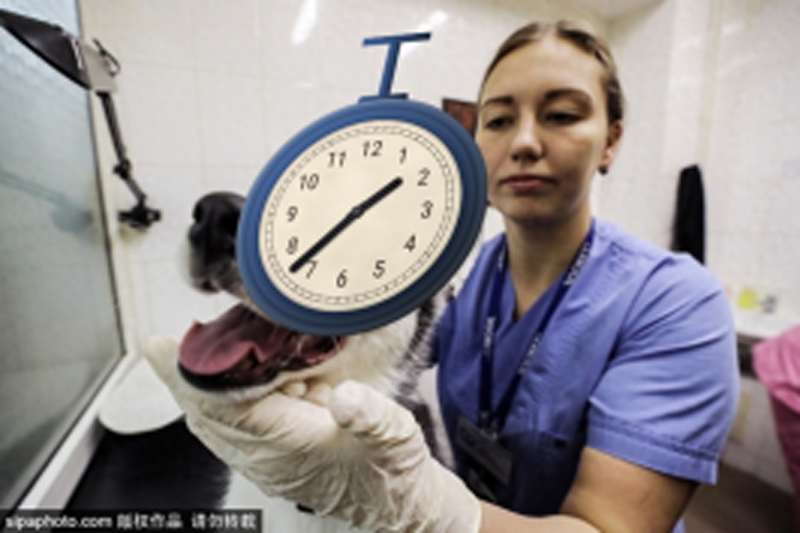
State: 1 h 37 min
